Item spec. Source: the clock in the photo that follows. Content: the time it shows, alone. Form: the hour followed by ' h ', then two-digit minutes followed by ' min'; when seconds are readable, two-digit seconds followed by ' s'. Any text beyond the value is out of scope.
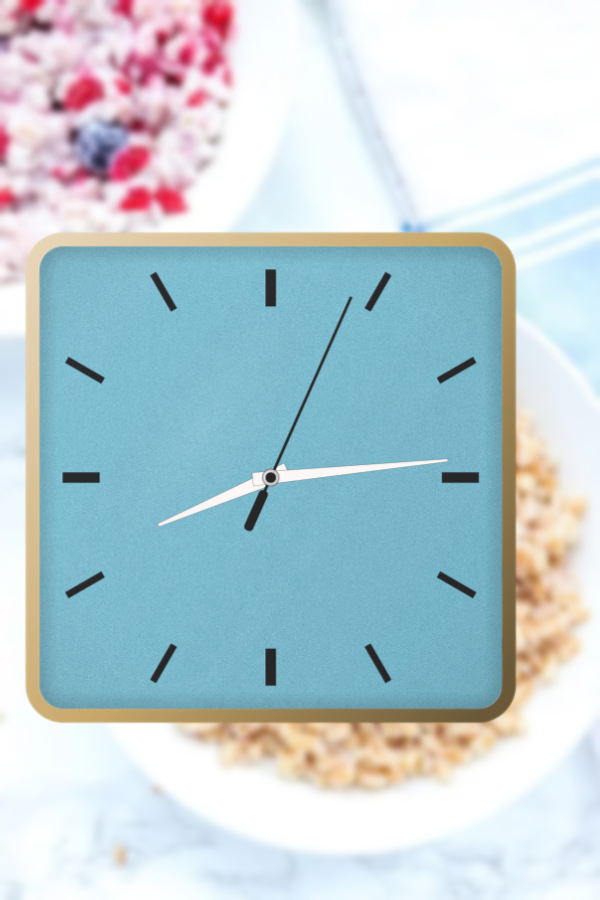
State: 8 h 14 min 04 s
